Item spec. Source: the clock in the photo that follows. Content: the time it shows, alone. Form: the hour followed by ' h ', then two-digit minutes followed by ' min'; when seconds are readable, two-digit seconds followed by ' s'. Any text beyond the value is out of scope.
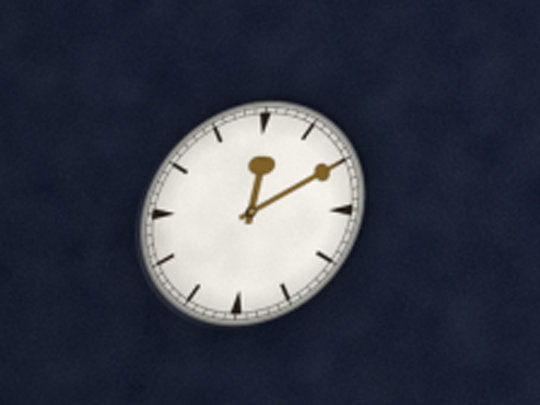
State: 12 h 10 min
